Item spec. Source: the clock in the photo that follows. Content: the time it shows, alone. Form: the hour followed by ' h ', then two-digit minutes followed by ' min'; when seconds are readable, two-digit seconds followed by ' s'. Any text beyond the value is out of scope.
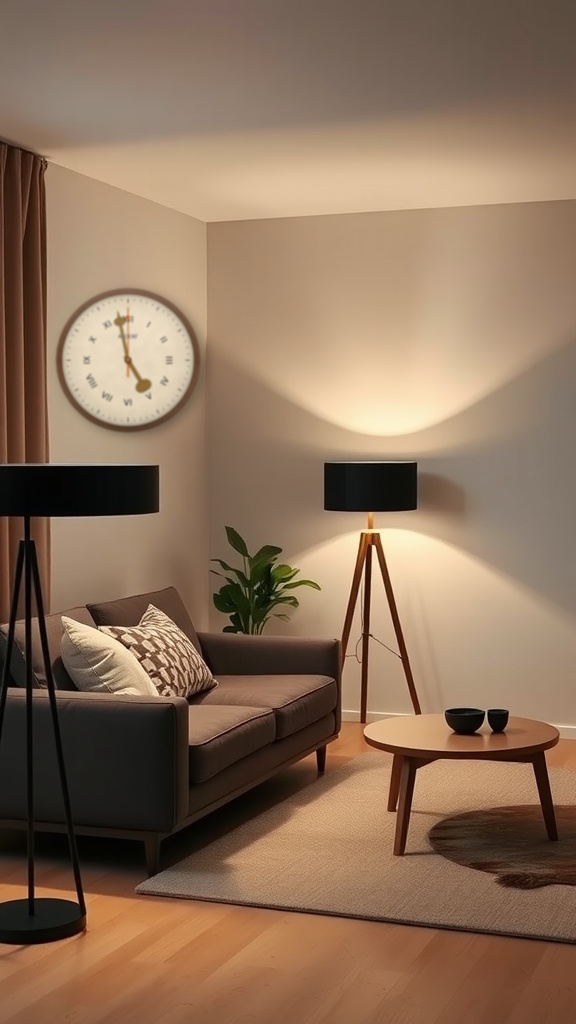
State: 4 h 58 min 00 s
